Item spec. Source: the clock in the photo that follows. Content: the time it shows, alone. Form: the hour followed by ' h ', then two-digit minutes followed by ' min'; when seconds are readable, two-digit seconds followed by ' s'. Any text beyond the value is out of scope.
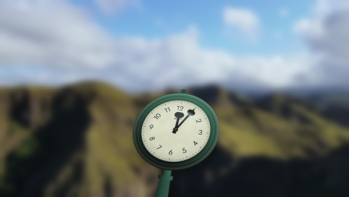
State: 12 h 05 min
